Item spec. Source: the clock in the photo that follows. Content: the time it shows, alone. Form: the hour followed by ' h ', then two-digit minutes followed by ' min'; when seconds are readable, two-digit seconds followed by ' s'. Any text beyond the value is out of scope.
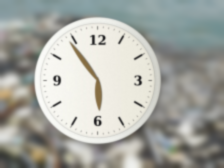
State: 5 h 54 min
